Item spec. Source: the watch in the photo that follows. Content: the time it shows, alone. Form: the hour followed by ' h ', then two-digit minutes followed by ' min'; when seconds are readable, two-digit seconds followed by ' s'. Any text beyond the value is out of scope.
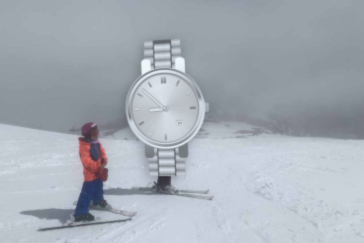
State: 8 h 52 min
